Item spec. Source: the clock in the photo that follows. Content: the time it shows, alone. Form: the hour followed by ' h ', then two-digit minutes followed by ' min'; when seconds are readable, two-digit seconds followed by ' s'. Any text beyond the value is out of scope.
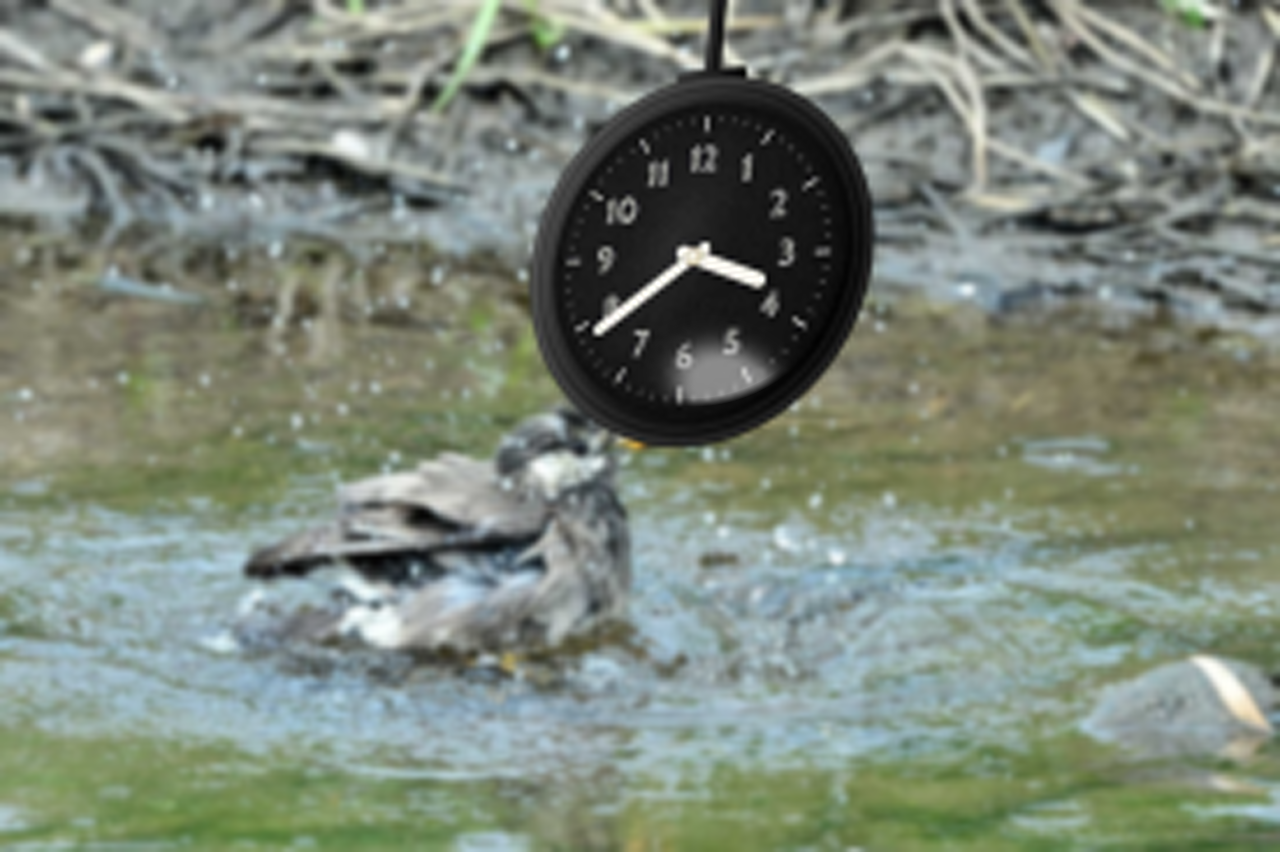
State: 3 h 39 min
